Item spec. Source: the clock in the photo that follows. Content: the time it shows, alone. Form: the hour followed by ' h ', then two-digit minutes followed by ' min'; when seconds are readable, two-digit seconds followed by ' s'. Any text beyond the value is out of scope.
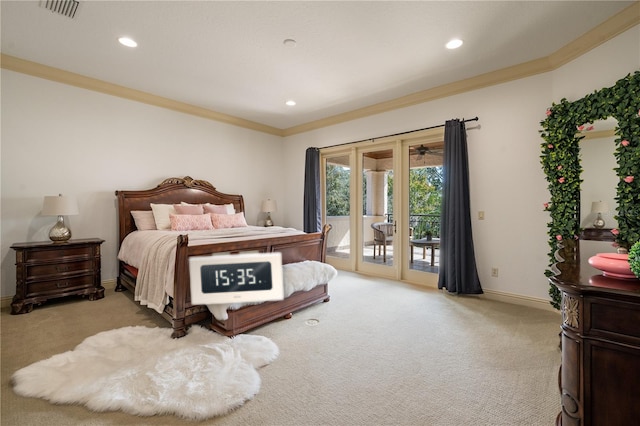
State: 15 h 35 min
